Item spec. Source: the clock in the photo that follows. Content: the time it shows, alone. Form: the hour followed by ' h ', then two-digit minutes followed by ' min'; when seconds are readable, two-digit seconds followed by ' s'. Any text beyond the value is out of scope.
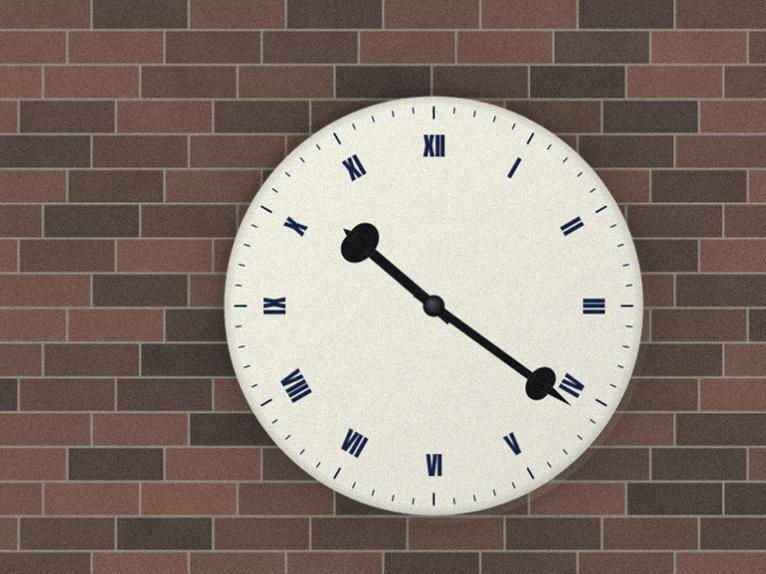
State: 10 h 21 min
